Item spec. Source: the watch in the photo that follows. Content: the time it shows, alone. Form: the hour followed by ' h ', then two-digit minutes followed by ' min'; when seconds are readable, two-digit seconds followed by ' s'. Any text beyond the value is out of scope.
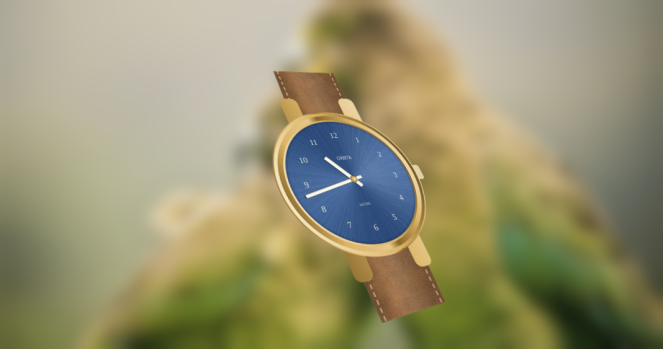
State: 10 h 43 min
